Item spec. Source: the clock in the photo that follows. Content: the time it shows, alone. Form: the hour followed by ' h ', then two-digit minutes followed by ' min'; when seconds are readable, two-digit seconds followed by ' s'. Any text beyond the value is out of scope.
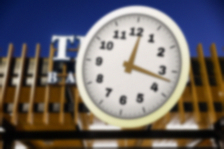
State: 12 h 17 min
